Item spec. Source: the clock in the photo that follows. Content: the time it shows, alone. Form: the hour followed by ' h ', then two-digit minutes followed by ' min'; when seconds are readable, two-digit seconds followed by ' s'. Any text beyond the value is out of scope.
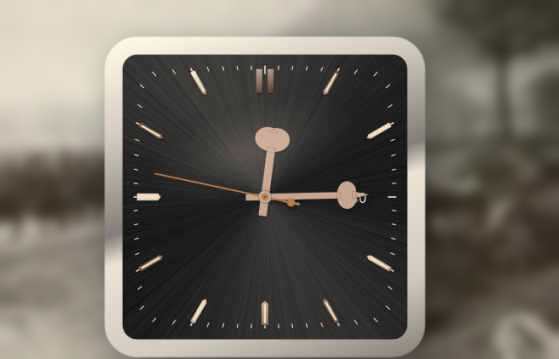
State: 12 h 14 min 47 s
